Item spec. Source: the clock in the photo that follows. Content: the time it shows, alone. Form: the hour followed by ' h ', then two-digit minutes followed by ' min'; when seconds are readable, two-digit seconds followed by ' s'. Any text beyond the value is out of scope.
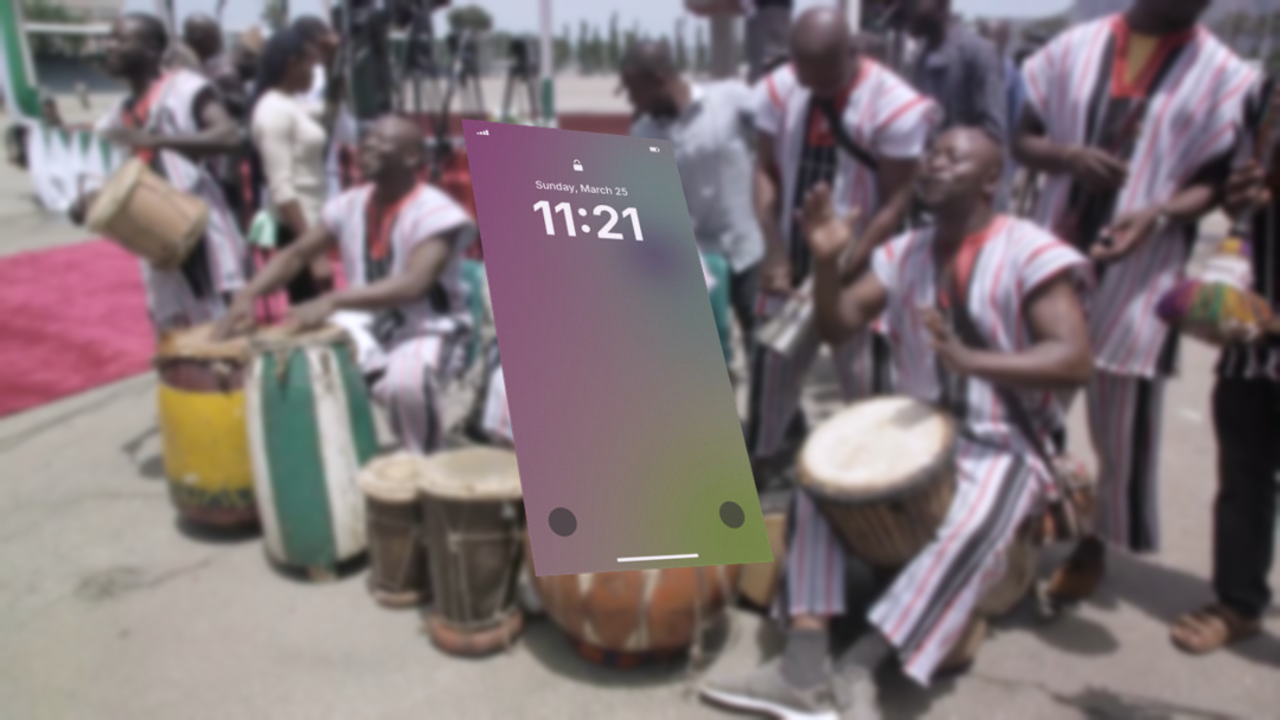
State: 11 h 21 min
